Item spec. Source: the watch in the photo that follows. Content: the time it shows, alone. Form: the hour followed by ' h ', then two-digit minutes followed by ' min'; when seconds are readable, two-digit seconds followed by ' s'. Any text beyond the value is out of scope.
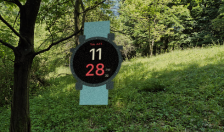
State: 11 h 28 min
